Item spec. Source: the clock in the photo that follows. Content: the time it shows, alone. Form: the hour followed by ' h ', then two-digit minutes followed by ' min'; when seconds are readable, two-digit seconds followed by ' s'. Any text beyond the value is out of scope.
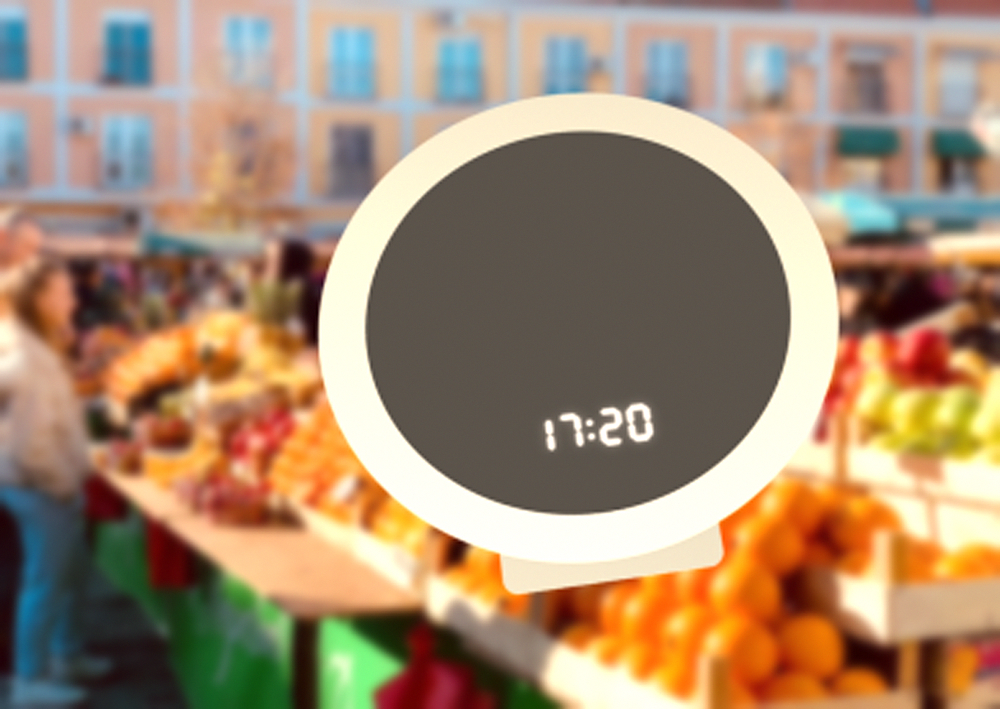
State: 17 h 20 min
